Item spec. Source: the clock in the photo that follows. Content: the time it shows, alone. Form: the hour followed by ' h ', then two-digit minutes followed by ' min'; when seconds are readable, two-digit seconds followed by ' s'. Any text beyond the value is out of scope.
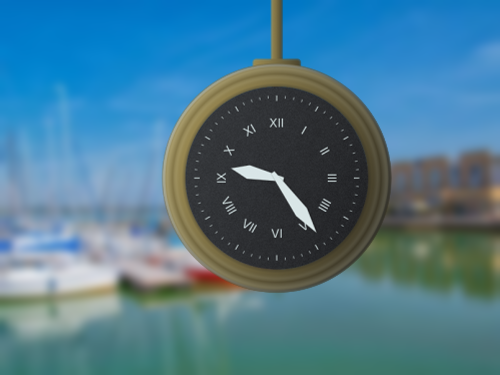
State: 9 h 24 min
